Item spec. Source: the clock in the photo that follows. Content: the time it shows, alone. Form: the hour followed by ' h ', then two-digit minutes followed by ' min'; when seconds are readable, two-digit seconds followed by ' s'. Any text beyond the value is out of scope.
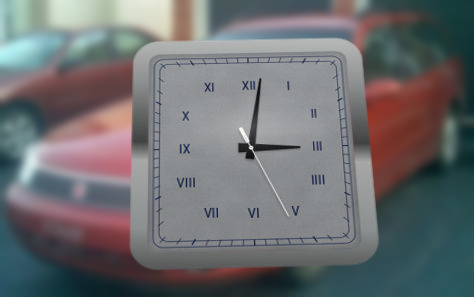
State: 3 h 01 min 26 s
